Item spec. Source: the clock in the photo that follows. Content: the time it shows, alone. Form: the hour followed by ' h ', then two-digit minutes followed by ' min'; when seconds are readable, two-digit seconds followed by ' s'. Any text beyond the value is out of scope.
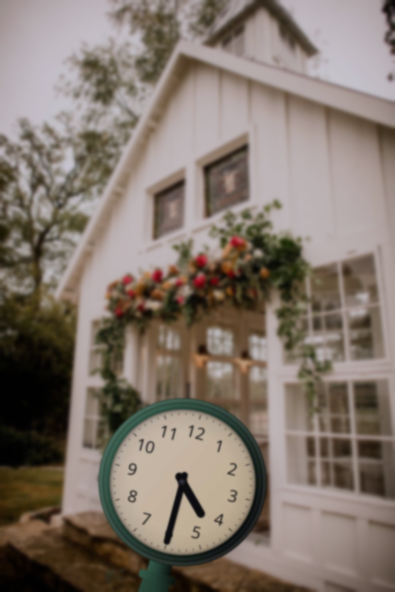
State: 4 h 30 min
